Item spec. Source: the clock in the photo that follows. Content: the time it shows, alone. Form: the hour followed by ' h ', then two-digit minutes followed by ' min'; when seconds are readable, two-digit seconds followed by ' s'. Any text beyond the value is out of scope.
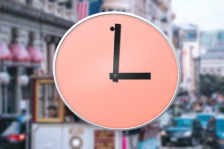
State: 3 h 01 min
